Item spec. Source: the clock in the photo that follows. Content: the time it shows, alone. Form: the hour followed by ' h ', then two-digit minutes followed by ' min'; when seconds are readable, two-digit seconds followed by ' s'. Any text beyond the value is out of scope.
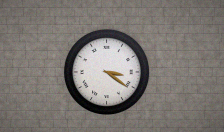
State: 3 h 21 min
